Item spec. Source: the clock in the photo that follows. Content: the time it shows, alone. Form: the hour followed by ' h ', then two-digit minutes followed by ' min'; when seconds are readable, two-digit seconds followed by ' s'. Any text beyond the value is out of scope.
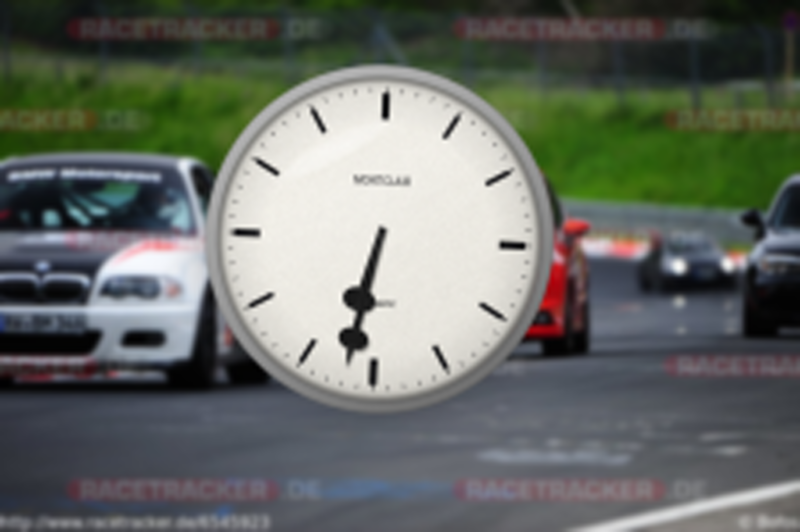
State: 6 h 32 min
